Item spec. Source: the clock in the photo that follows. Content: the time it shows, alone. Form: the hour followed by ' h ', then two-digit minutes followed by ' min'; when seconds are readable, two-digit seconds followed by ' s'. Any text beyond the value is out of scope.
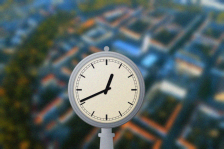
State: 12 h 41 min
